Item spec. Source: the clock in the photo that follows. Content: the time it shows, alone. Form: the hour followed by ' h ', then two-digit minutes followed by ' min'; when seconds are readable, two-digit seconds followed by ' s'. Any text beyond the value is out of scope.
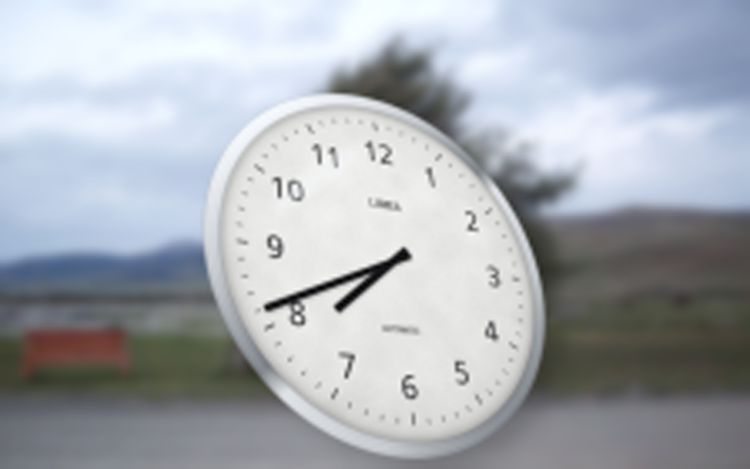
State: 7 h 41 min
